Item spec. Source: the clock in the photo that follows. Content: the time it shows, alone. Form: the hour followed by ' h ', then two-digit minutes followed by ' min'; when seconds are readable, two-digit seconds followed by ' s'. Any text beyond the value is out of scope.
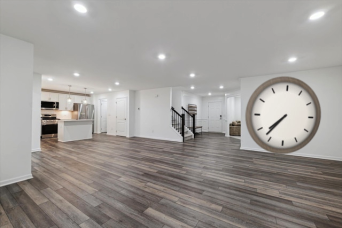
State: 7 h 37 min
